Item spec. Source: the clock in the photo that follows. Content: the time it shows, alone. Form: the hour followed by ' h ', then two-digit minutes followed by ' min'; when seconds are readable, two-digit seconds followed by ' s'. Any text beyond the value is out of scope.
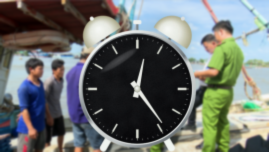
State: 12 h 24 min
